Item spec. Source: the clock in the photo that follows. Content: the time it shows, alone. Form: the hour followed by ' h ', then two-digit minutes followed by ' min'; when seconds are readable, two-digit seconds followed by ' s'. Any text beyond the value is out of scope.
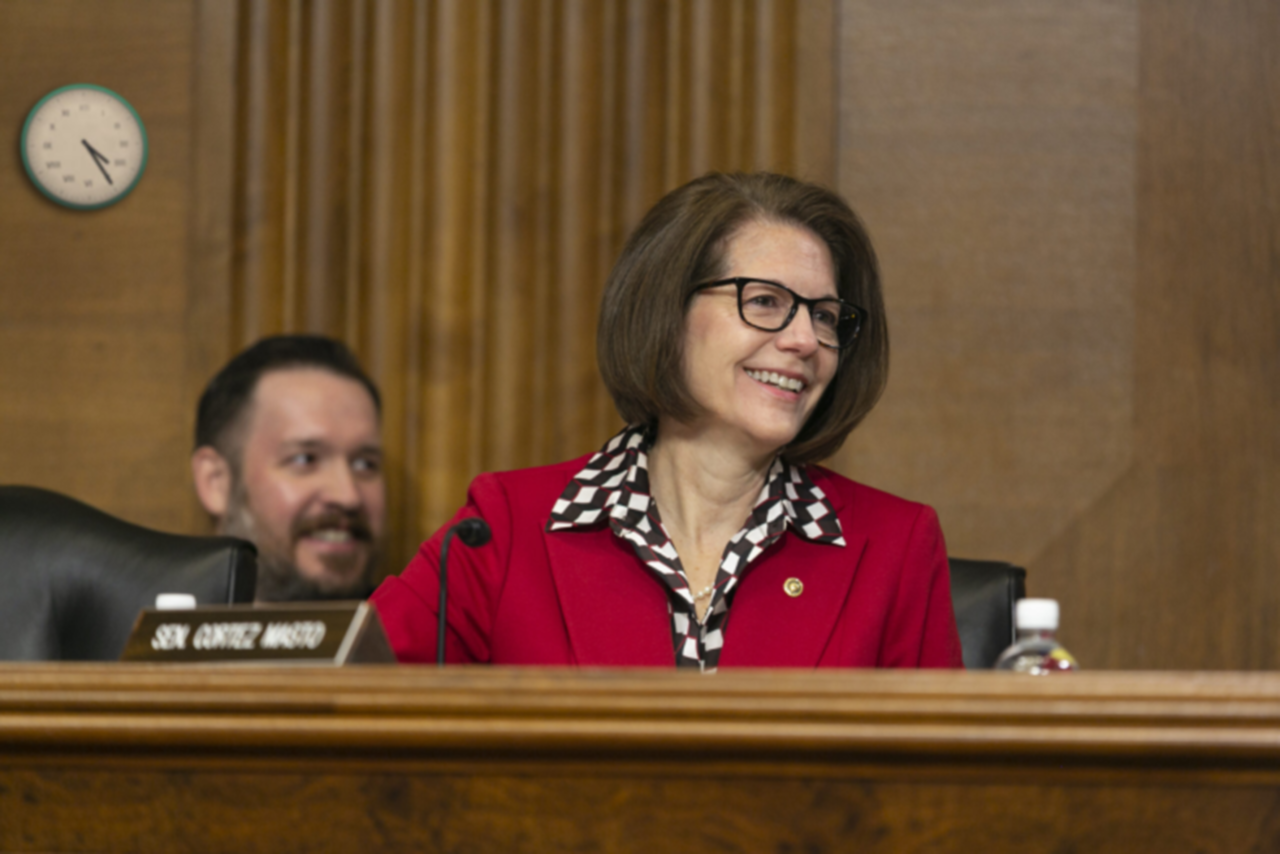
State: 4 h 25 min
